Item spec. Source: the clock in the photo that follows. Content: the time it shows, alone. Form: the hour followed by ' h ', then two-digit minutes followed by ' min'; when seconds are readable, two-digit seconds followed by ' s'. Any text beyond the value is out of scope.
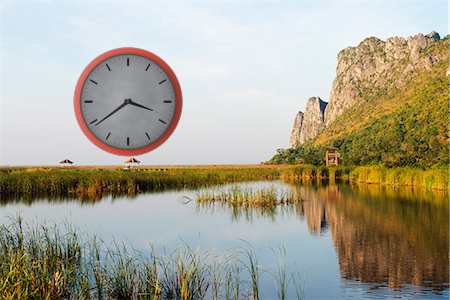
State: 3 h 39 min
